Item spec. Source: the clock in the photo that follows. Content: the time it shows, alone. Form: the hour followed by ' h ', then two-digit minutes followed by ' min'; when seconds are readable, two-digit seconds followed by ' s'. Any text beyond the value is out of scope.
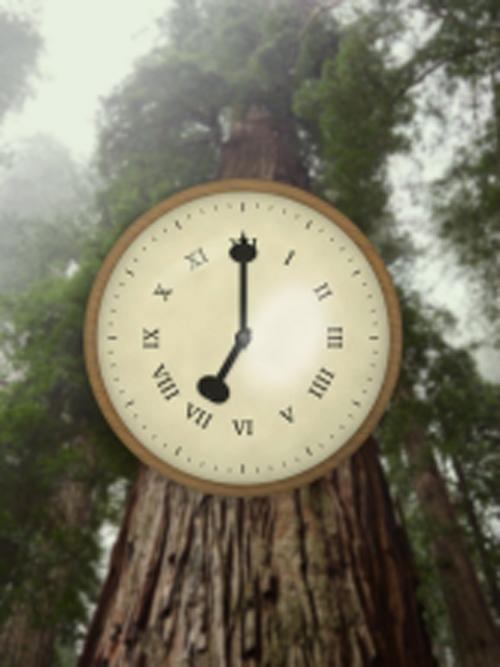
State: 7 h 00 min
